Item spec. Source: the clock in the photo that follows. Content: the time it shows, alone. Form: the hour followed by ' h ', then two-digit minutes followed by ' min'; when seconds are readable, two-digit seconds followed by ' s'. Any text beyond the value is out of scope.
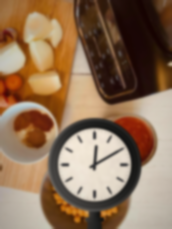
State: 12 h 10 min
